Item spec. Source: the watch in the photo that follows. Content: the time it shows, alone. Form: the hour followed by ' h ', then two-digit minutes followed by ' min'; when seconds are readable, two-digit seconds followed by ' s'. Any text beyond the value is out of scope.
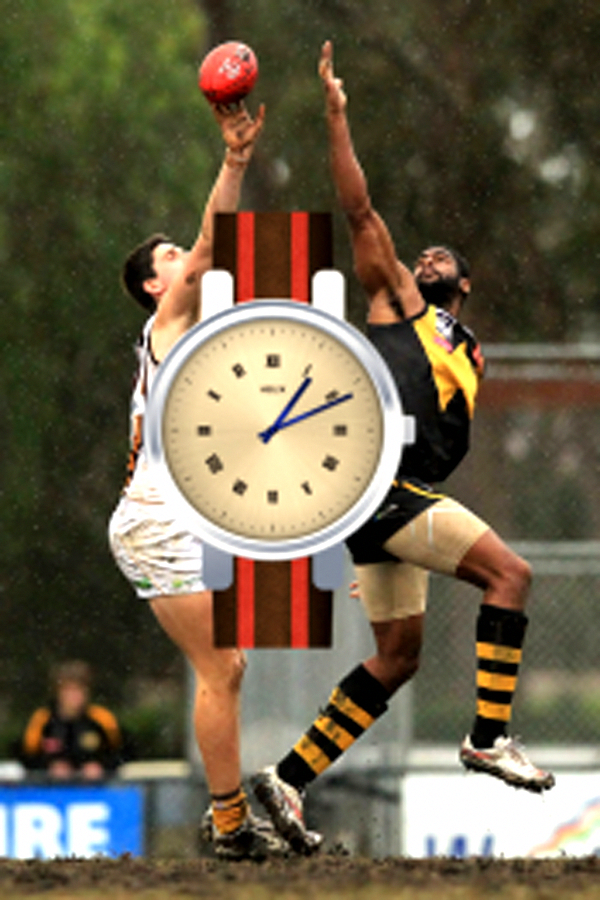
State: 1 h 11 min
